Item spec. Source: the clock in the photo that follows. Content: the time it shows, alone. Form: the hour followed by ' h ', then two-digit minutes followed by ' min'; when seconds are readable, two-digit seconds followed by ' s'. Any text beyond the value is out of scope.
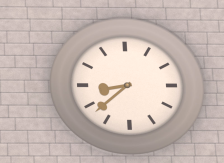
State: 8 h 38 min
